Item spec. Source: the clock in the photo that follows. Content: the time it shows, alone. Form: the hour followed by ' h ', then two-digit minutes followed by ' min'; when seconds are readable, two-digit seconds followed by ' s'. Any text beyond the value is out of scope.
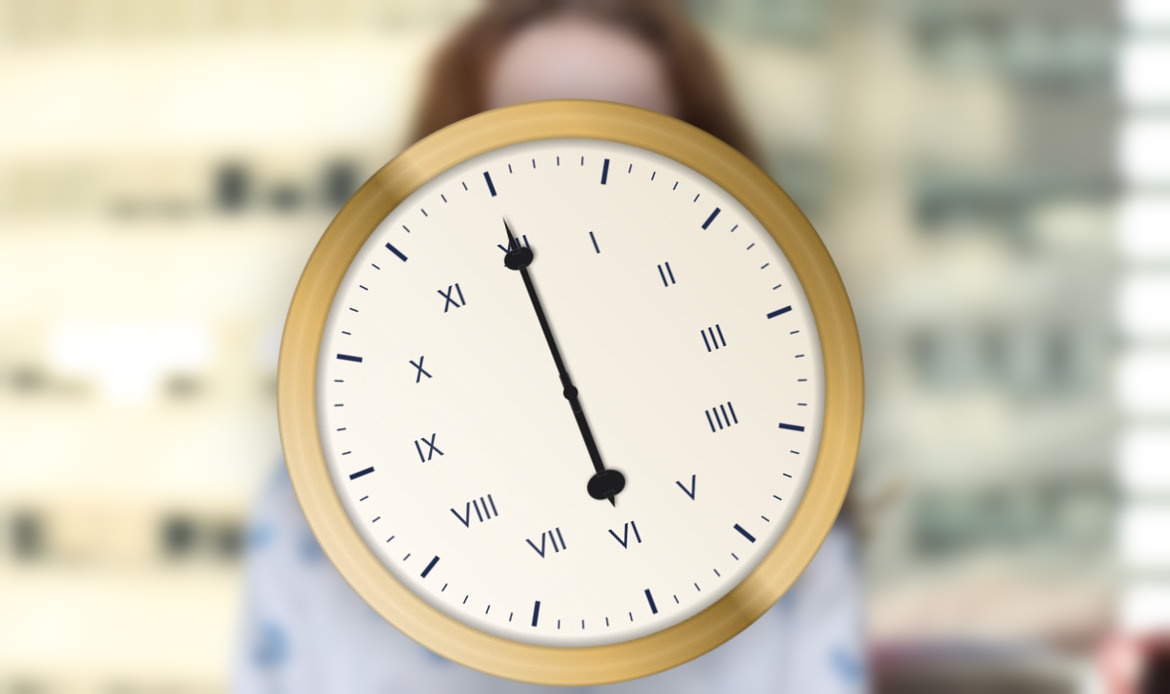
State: 6 h 00 min
